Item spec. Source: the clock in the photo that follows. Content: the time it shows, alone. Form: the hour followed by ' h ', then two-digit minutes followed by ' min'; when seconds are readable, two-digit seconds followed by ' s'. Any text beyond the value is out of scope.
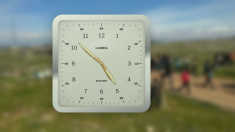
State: 4 h 52 min
